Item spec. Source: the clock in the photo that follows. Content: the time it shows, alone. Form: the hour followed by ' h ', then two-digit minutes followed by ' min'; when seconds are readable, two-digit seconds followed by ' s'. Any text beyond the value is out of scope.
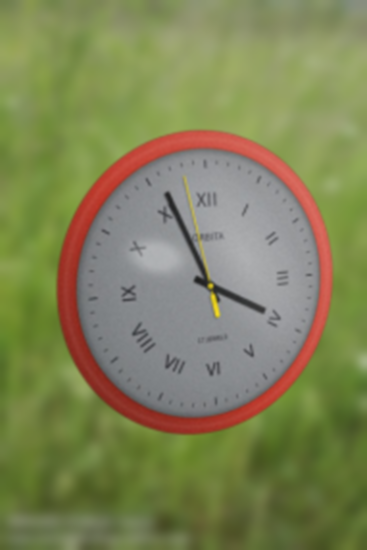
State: 3 h 55 min 58 s
